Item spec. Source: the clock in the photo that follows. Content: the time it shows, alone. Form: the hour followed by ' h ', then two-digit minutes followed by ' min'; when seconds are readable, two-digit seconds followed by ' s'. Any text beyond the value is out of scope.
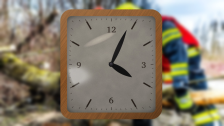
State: 4 h 04 min
